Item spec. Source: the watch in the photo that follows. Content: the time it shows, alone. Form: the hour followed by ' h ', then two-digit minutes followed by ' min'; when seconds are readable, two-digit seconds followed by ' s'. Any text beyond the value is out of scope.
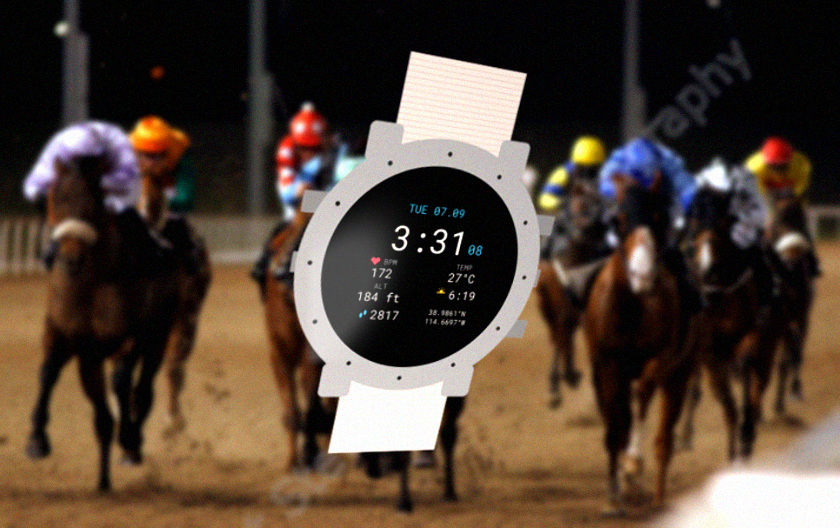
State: 3 h 31 min 08 s
